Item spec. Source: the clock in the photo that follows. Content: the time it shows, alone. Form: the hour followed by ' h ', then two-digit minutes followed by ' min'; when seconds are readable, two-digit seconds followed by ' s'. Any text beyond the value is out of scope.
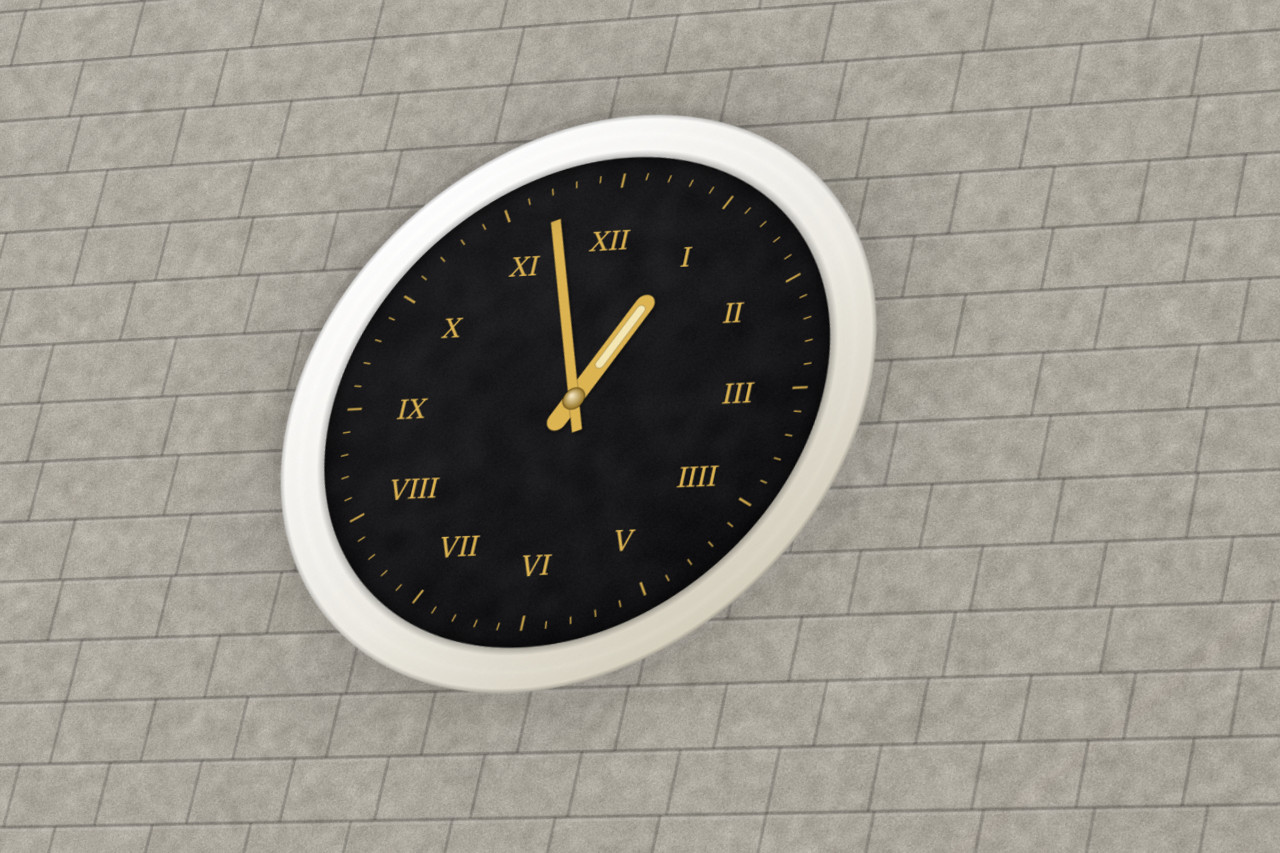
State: 12 h 57 min
